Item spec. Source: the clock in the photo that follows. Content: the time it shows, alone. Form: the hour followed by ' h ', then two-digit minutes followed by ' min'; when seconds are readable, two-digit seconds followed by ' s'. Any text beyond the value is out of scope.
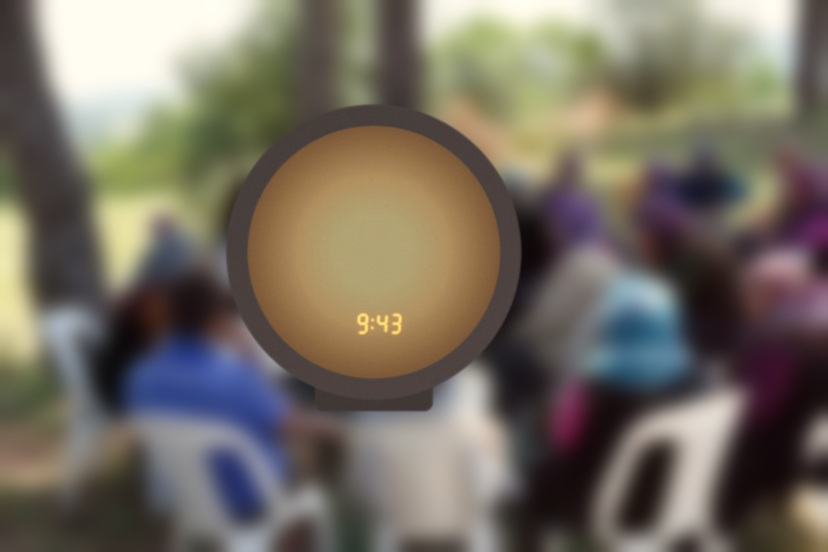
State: 9 h 43 min
